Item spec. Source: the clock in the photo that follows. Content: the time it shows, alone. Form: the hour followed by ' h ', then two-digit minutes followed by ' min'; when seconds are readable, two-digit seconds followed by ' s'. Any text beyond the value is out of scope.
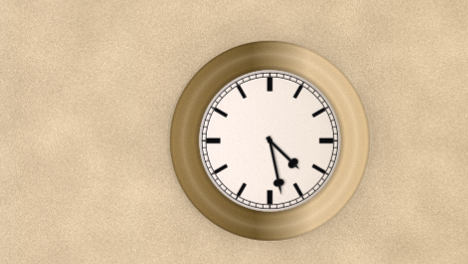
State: 4 h 28 min
